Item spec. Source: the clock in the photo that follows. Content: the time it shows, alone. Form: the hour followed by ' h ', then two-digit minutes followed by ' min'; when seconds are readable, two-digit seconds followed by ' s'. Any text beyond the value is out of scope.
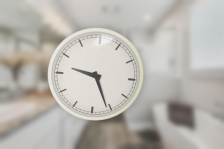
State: 9 h 26 min
